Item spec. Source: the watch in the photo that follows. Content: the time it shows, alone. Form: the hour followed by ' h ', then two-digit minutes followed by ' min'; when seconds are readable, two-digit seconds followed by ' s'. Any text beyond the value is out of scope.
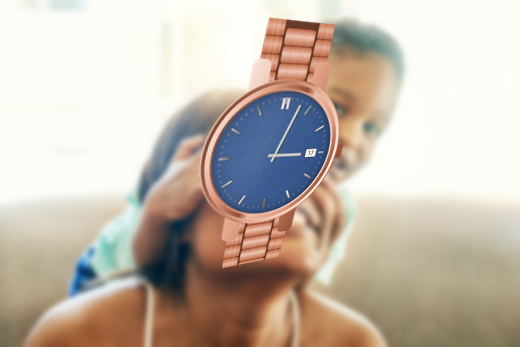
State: 3 h 03 min
